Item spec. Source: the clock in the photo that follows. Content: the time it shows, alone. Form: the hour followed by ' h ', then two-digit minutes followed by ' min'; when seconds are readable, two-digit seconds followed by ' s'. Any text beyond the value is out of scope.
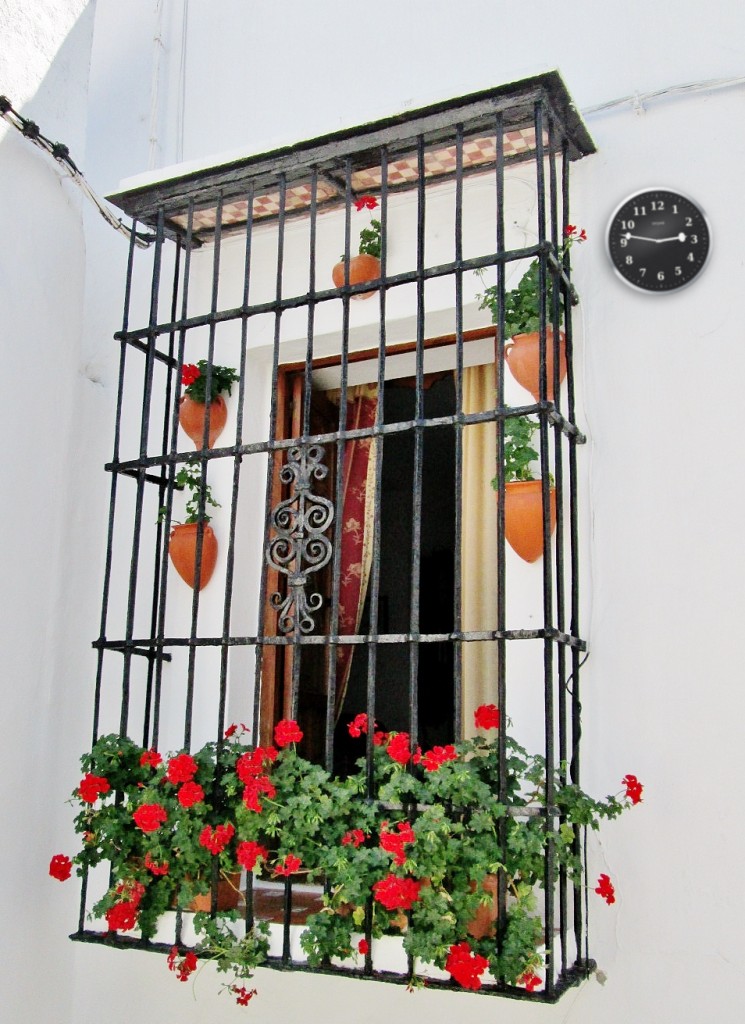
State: 2 h 47 min
